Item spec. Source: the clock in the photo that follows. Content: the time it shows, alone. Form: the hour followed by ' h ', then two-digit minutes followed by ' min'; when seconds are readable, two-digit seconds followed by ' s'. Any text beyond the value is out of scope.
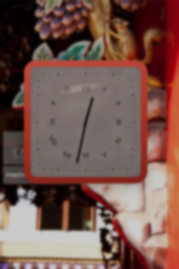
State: 12 h 32 min
